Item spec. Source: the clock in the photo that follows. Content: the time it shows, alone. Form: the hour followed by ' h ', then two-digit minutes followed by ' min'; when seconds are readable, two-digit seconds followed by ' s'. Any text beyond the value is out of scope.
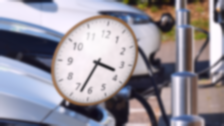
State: 3 h 33 min
